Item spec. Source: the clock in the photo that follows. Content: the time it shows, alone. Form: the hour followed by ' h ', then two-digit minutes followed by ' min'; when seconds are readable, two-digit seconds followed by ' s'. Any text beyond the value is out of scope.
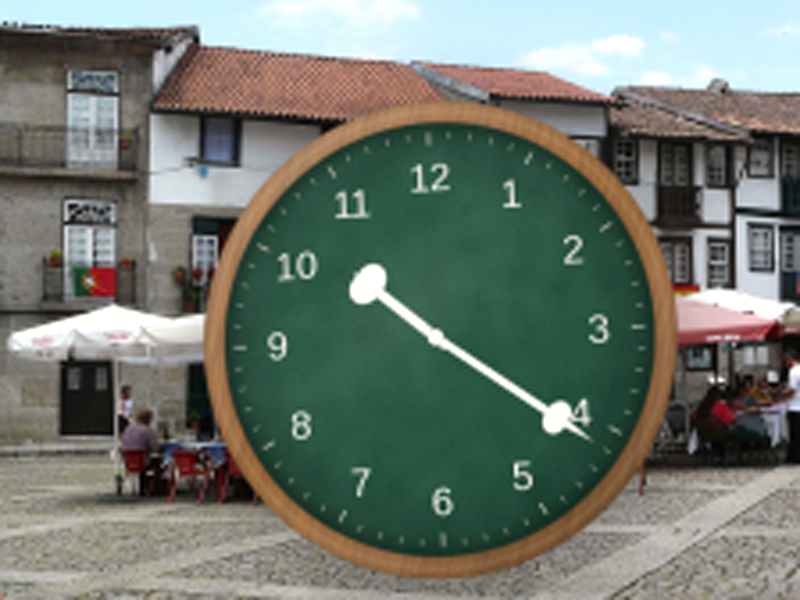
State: 10 h 21 min
